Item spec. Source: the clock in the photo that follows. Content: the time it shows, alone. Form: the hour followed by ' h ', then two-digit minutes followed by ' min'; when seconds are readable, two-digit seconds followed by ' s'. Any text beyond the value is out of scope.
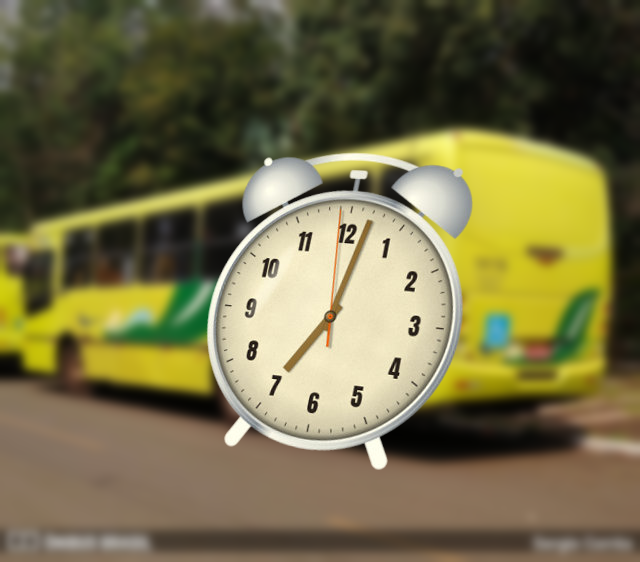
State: 7 h 01 min 59 s
